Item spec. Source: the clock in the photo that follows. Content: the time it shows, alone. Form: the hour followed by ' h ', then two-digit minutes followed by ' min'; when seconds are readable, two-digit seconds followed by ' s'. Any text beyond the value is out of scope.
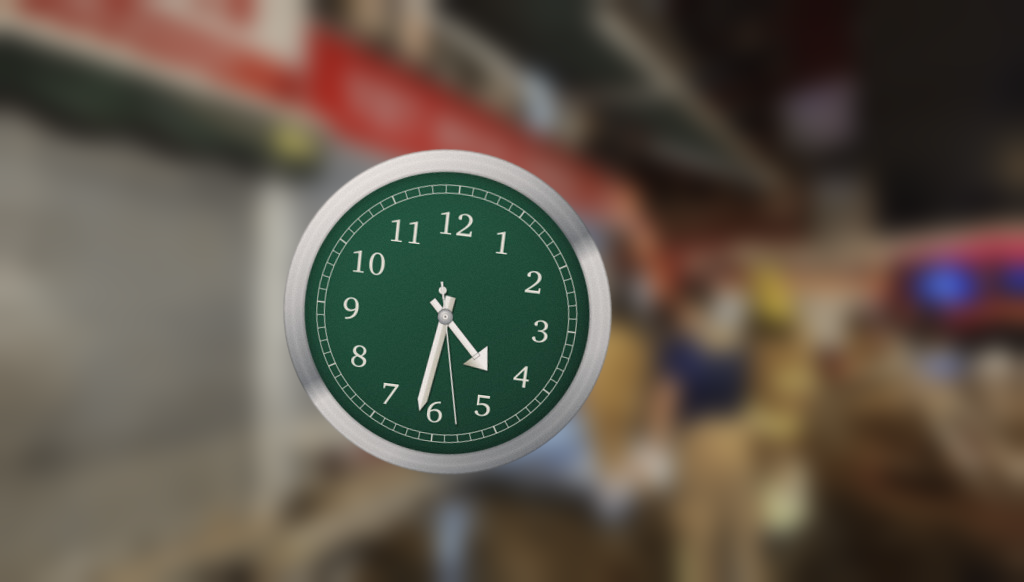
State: 4 h 31 min 28 s
